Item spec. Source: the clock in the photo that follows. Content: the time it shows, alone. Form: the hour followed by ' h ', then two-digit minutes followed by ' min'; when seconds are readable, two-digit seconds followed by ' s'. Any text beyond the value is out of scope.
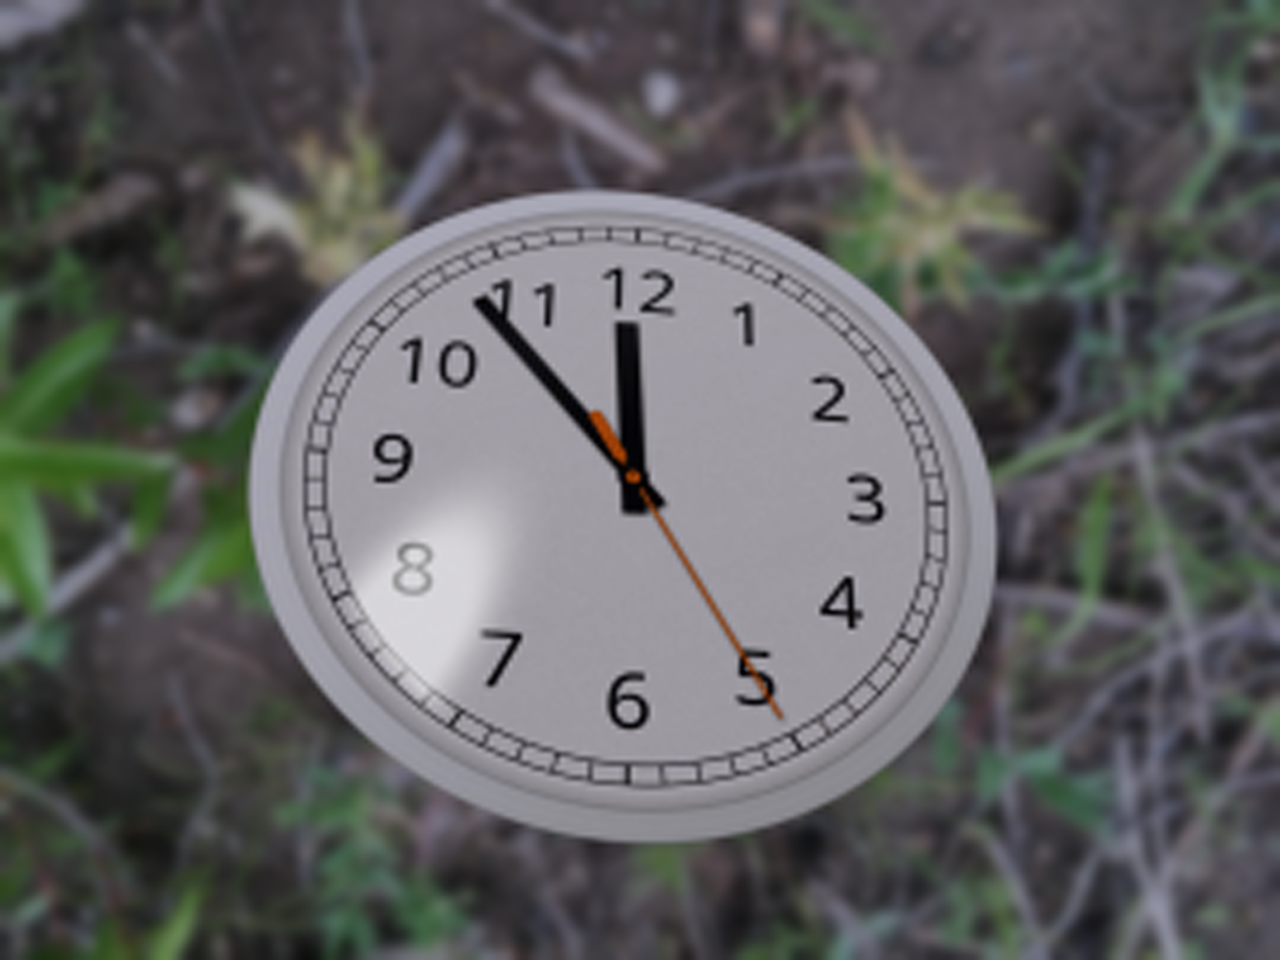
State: 11 h 53 min 25 s
